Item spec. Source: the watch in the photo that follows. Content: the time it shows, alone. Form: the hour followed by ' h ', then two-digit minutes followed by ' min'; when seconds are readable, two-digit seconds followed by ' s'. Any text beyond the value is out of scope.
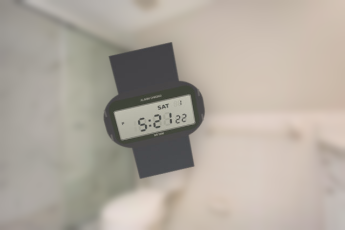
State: 5 h 21 min 22 s
